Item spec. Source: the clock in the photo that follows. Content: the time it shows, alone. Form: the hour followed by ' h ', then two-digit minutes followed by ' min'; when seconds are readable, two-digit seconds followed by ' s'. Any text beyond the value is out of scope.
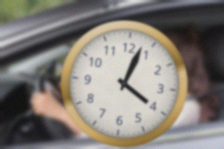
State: 4 h 03 min
